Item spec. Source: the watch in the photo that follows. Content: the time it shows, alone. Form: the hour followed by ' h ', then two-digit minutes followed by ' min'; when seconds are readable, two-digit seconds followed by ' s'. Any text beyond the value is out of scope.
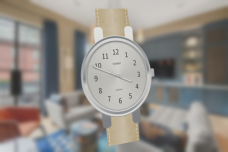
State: 3 h 49 min
